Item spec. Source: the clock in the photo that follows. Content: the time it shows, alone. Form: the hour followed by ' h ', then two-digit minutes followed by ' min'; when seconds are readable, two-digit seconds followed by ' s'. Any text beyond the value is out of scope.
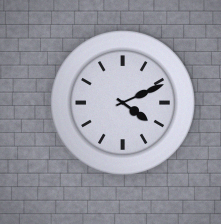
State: 4 h 11 min
